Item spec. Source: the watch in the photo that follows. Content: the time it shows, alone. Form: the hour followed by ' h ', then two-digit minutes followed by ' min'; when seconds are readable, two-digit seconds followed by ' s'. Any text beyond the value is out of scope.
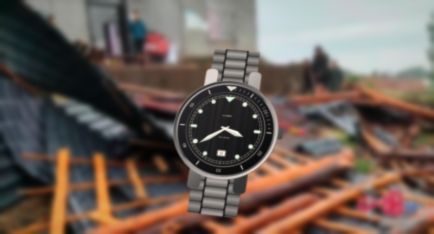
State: 3 h 39 min
